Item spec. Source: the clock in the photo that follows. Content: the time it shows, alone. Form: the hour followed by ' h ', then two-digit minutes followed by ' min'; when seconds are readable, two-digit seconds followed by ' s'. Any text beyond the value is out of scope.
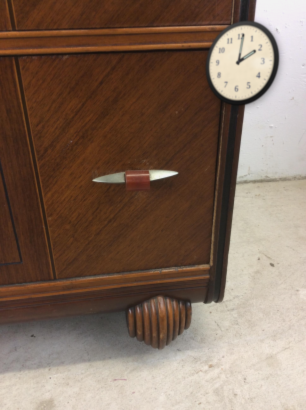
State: 2 h 01 min
